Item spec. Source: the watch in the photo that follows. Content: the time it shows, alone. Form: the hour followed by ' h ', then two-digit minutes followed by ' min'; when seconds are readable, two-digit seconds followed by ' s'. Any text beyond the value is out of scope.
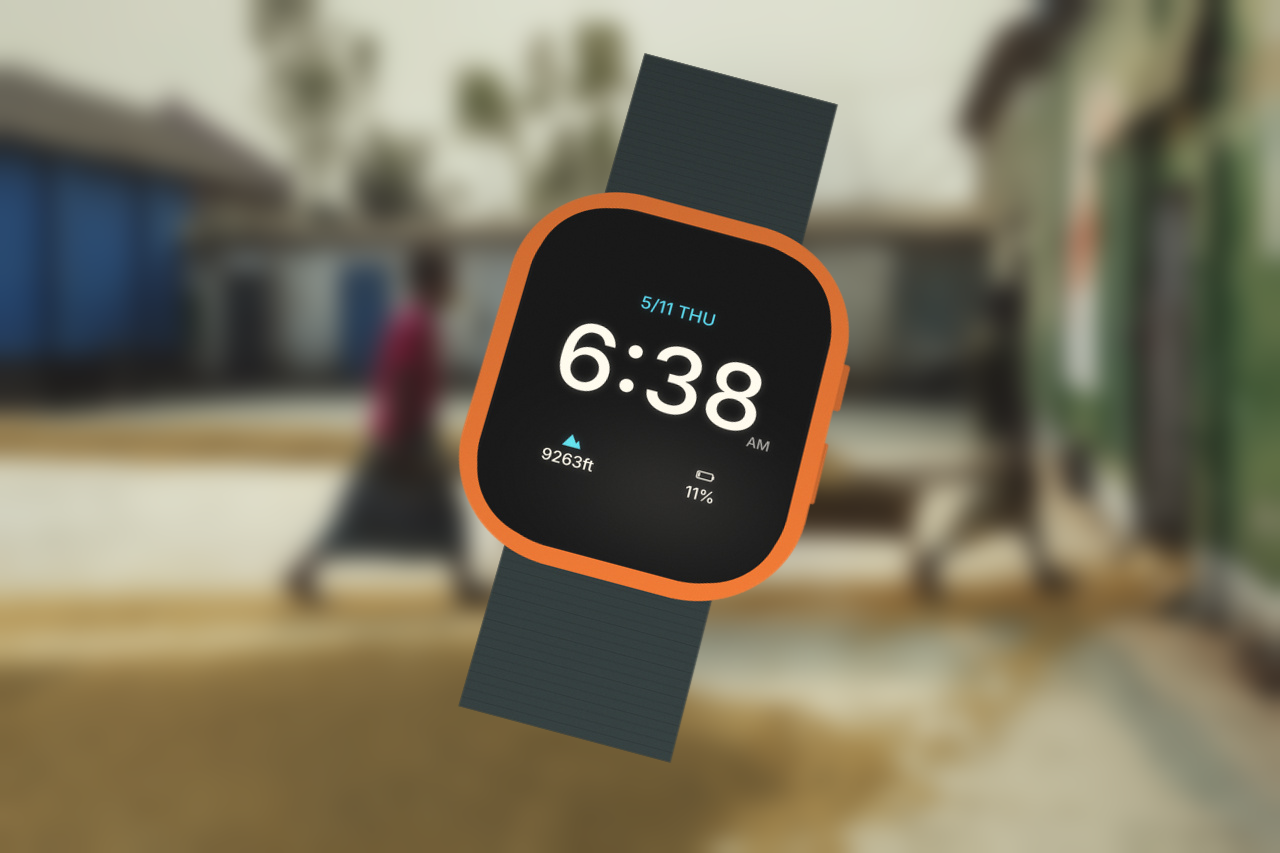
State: 6 h 38 min
